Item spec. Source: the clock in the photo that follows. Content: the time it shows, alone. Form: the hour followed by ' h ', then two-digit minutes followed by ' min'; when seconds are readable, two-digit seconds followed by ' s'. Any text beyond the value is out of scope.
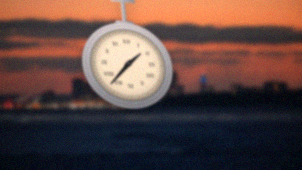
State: 1 h 37 min
